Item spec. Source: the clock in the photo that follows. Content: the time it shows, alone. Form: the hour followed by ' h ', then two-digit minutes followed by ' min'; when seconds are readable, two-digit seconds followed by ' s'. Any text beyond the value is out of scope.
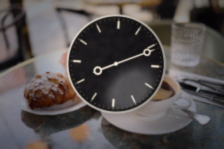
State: 8 h 11 min
